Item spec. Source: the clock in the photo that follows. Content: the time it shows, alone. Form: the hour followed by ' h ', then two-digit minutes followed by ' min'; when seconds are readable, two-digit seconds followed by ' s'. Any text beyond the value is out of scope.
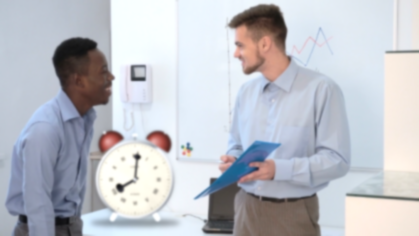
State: 8 h 01 min
